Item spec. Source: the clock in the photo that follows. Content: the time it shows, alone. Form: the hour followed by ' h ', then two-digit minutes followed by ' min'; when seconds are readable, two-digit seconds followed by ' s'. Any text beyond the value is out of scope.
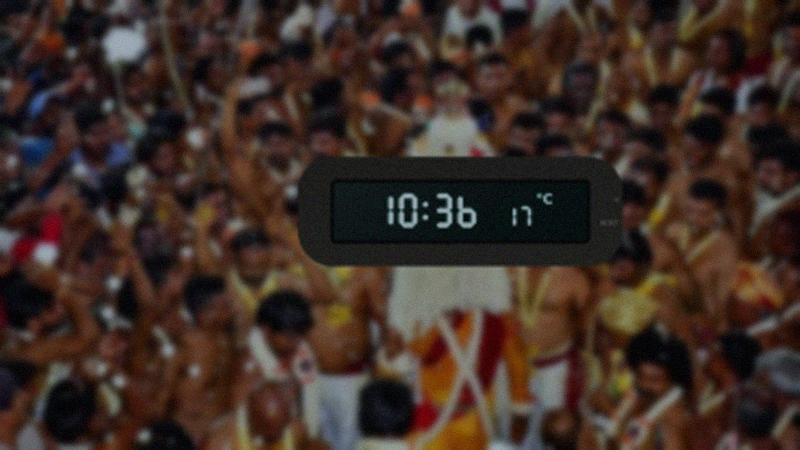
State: 10 h 36 min
